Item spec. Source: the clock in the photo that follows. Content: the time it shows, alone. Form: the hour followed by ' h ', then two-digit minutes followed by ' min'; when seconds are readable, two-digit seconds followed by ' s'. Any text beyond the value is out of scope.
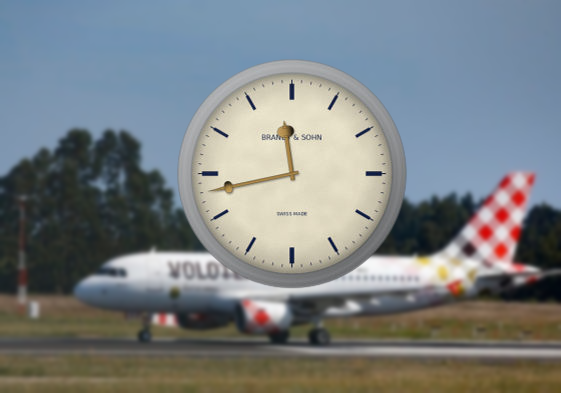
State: 11 h 43 min
